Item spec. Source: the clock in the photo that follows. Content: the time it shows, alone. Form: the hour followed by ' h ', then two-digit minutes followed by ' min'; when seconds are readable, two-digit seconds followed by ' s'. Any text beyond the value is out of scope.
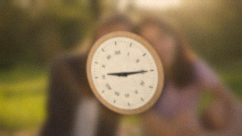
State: 9 h 15 min
